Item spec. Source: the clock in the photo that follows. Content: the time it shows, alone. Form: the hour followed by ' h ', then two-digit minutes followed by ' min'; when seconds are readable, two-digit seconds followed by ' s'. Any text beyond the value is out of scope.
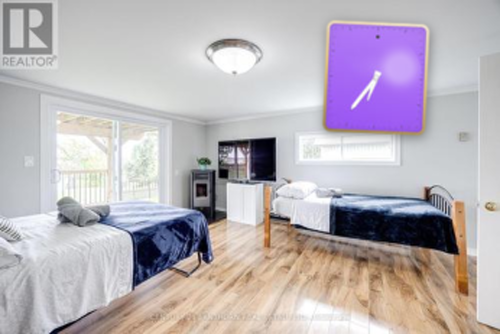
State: 6 h 36 min
